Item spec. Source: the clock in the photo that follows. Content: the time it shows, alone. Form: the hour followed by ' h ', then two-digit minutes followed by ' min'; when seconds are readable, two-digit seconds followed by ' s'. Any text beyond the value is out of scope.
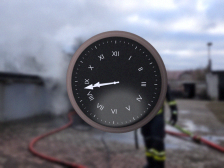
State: 8 h 43 min
